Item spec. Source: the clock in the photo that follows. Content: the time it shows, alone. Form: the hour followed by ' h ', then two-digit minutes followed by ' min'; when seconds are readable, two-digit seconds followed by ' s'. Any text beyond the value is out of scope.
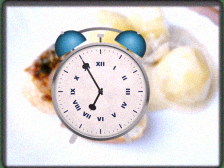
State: 6 h 55 min
